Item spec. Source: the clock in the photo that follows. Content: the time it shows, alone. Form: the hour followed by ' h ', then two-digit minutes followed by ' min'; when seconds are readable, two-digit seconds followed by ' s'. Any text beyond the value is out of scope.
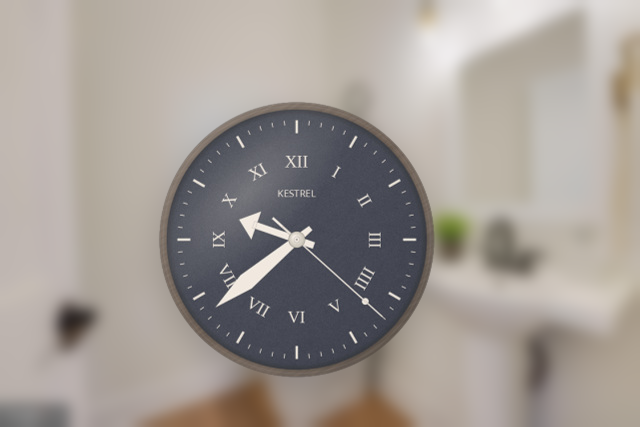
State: 9 h 38 min 22 s
